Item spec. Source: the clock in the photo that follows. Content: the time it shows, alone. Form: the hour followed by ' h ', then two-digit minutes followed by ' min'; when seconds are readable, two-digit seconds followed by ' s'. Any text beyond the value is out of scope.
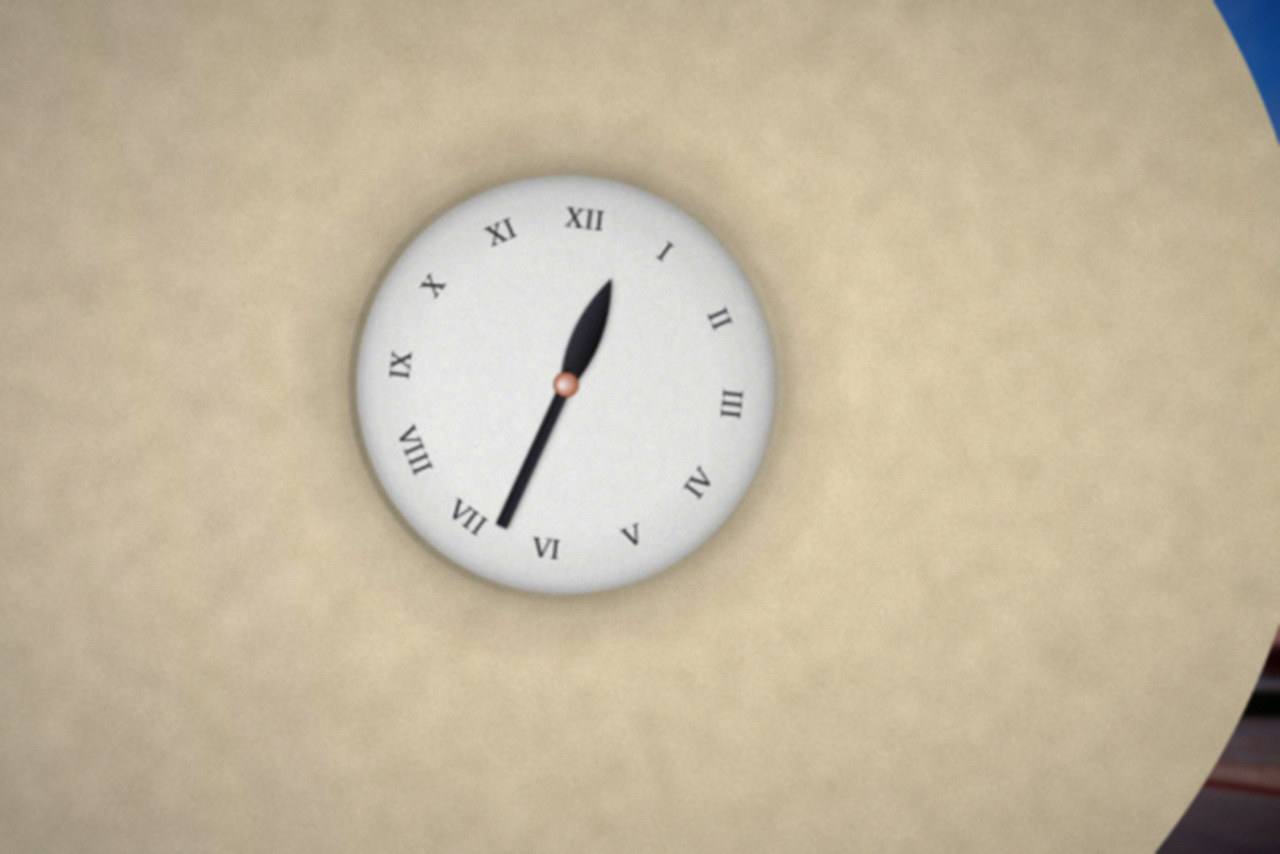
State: 12 h 33 min
